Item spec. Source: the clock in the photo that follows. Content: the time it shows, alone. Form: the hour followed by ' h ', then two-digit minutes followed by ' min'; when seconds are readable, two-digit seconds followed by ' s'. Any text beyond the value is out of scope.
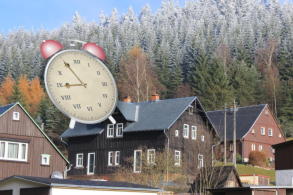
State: 8 h 55 min
